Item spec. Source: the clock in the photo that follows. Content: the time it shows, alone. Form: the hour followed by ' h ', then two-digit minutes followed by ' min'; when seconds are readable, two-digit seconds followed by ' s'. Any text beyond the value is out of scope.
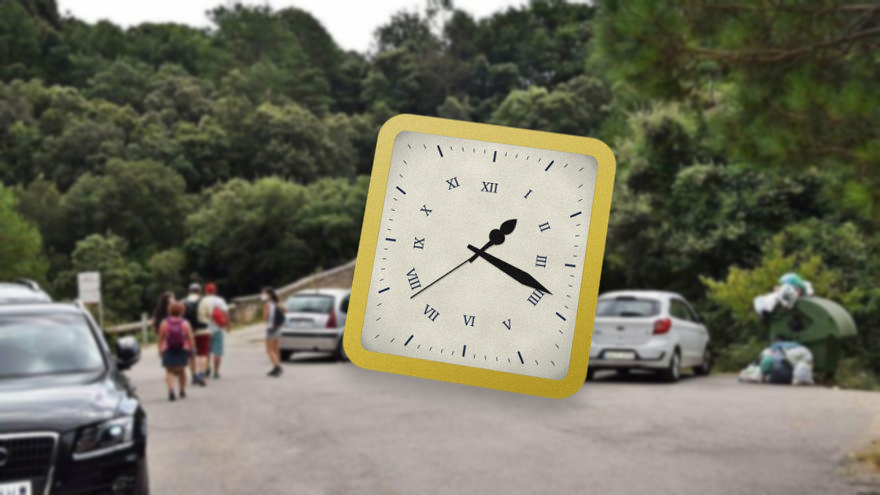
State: 1 h 18 min 38 s
